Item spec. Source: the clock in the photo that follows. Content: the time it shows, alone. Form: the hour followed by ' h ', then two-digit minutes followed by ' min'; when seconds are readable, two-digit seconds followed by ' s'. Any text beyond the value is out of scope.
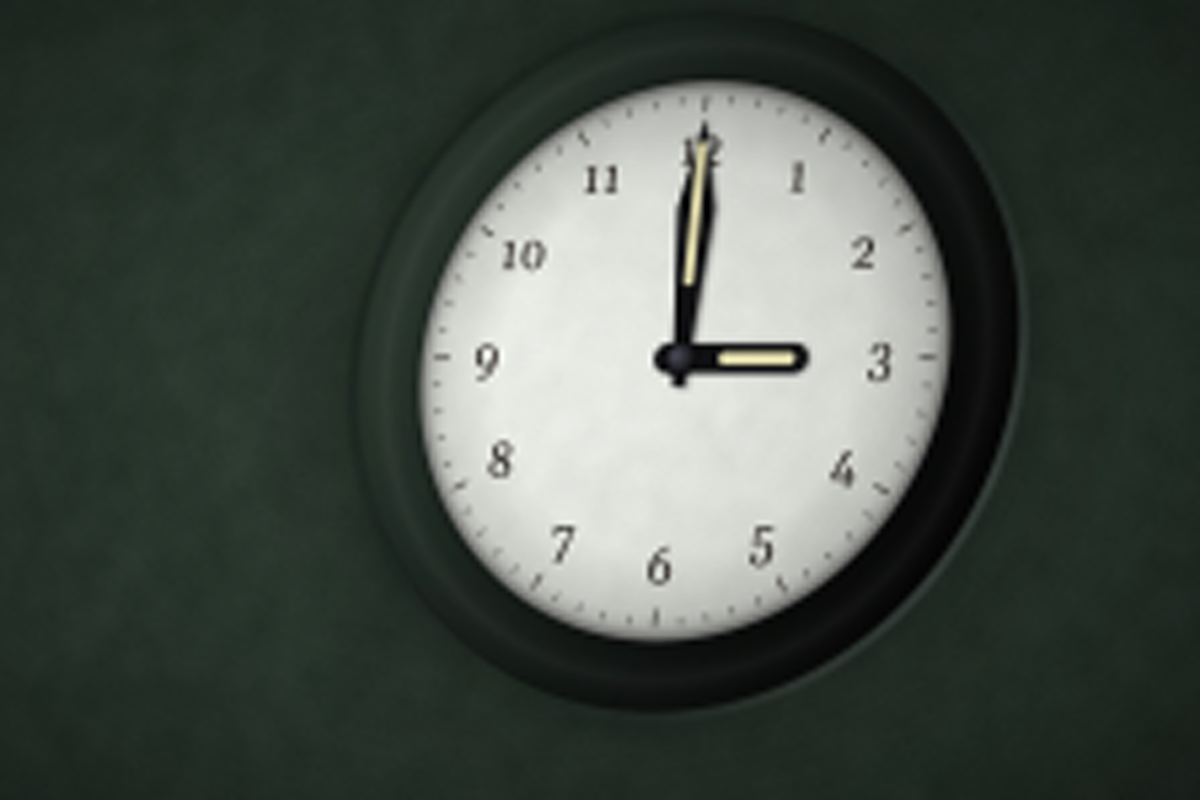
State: 3 h 00 min
